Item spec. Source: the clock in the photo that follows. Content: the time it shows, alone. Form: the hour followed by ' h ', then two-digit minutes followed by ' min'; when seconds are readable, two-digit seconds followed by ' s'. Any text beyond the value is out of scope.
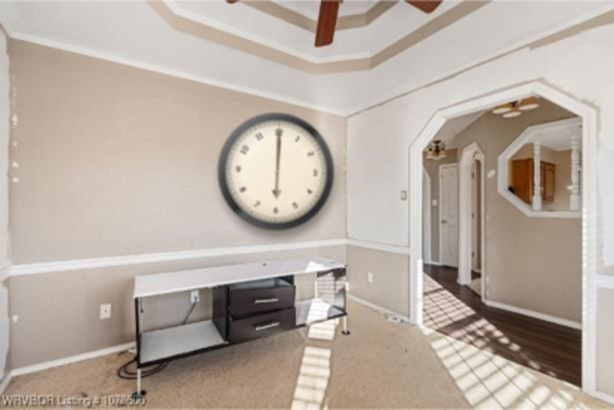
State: 6 h 00 min
